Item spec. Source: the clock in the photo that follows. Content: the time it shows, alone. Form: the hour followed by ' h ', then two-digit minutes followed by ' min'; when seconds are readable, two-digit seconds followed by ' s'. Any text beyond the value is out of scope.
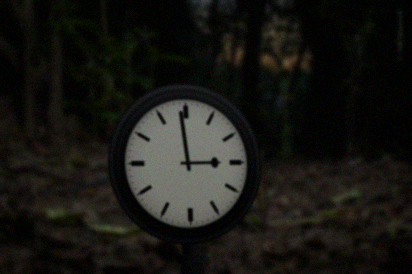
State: 2 h 59 min
